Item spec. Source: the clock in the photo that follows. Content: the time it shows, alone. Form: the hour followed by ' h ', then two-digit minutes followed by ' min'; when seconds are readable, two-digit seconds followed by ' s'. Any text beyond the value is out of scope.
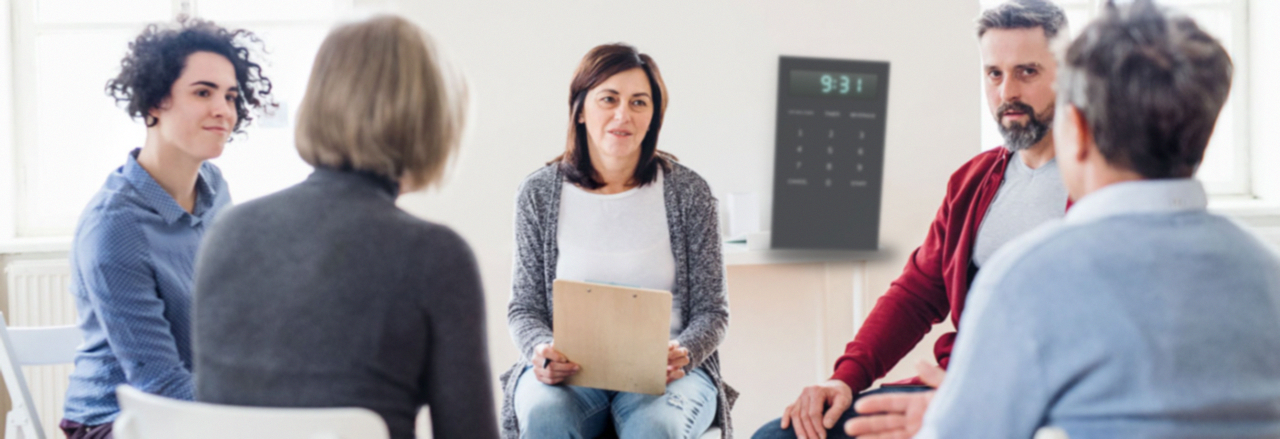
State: 9 h 31 min
